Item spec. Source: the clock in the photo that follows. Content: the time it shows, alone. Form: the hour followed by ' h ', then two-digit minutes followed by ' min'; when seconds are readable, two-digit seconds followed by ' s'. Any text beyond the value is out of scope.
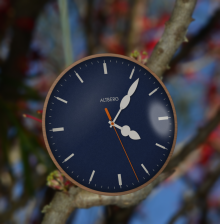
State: 4 h 06 min 27 s
